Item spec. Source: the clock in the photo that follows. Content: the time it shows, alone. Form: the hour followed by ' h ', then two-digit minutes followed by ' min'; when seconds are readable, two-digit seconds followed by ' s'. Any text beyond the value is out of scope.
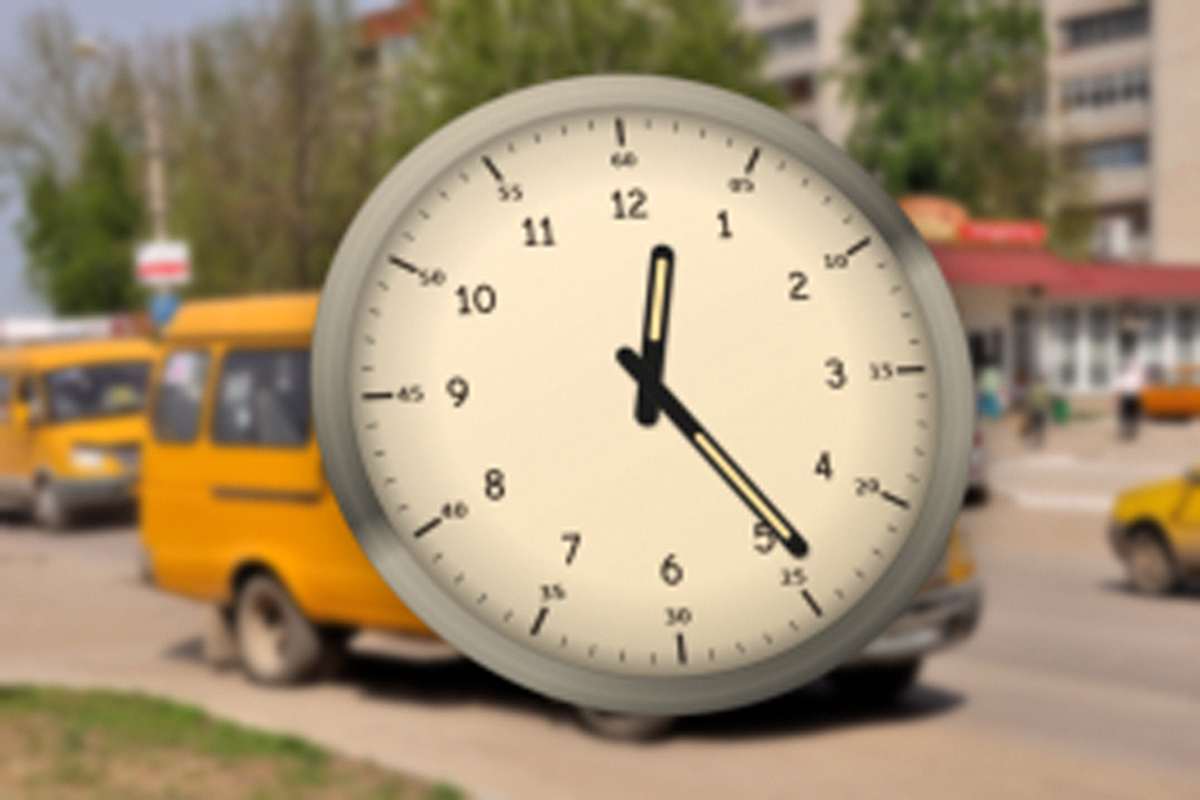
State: 12 h 24 min
